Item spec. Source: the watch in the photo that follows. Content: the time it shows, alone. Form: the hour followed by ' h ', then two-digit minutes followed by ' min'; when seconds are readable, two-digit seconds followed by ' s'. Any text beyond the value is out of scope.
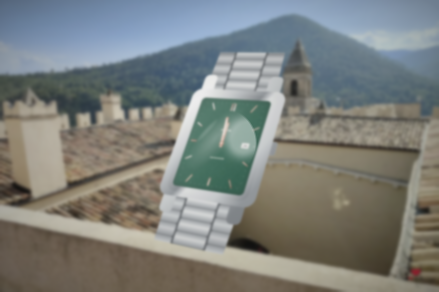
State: 11 h 59 min
